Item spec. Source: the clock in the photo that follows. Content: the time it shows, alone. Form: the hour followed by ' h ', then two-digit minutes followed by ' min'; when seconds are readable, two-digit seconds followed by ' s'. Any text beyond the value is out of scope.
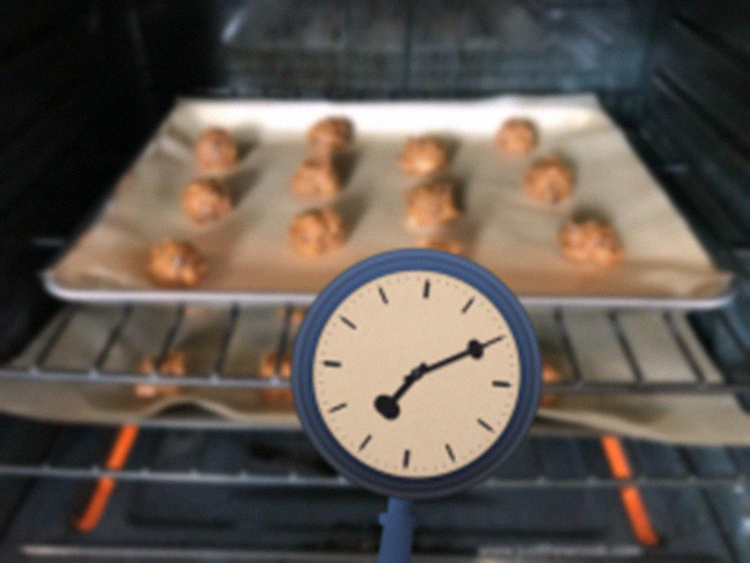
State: 7 h 10 min
